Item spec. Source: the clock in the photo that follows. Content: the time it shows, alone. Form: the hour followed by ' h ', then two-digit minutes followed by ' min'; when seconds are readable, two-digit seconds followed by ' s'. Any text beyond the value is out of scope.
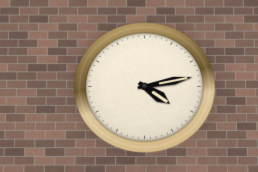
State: 4 h 13 min
